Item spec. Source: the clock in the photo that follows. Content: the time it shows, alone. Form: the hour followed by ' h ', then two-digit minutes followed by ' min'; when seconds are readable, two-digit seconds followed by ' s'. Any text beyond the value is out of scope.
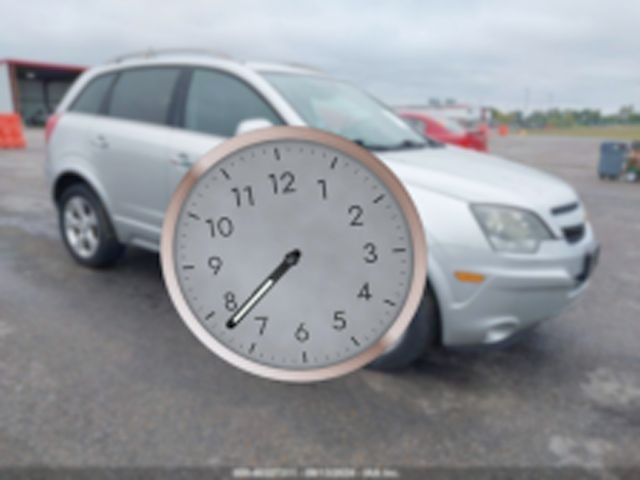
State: 7 h 38 min
